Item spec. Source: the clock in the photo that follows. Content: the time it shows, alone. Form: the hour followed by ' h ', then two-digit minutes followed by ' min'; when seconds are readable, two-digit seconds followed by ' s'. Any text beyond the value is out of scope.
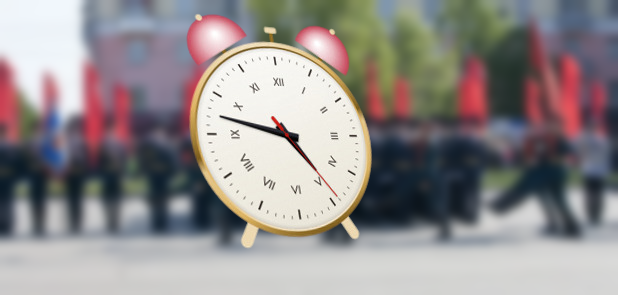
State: 4 h 47 min 24 s
